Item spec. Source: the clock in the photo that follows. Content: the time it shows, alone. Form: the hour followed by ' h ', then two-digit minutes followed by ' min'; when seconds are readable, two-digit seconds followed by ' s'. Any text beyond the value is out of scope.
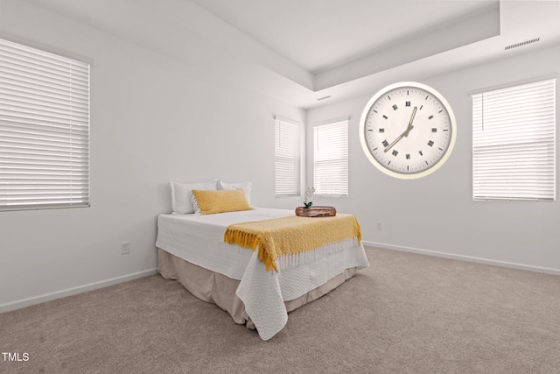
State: 12 h 38 min
